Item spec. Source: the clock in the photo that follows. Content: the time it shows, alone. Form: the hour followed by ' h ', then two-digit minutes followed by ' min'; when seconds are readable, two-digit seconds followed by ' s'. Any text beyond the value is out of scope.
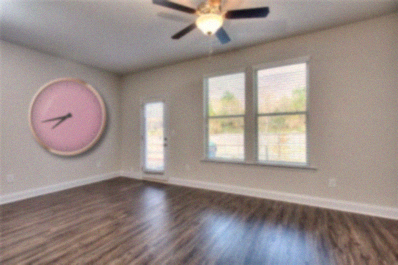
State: 7 h 43 min
